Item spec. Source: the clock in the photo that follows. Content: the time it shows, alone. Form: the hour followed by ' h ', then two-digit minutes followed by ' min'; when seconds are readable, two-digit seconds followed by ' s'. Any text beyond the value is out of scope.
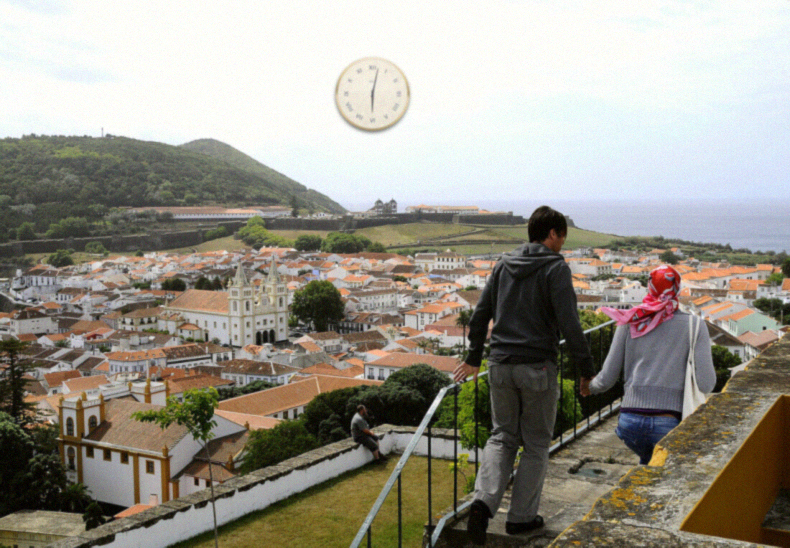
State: 6 h 02 min
